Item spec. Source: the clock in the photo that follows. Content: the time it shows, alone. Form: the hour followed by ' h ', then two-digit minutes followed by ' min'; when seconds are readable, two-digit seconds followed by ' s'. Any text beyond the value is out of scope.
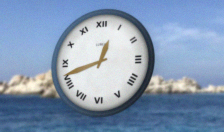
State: 12 h 42 min
